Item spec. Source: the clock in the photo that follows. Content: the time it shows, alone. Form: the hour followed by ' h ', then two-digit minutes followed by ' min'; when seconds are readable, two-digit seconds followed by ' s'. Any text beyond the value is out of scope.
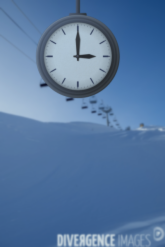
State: 3 h 00 min
